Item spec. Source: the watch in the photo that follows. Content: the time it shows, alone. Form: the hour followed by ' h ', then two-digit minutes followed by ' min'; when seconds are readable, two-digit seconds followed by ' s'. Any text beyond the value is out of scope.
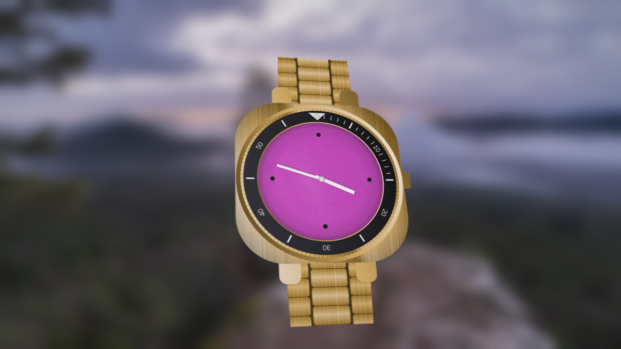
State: 3 h 48 min
